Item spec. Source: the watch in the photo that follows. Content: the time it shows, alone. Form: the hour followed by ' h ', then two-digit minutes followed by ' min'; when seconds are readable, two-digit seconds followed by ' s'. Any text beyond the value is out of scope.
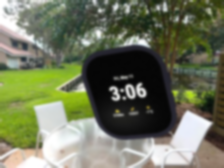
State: 3 h 06 min
